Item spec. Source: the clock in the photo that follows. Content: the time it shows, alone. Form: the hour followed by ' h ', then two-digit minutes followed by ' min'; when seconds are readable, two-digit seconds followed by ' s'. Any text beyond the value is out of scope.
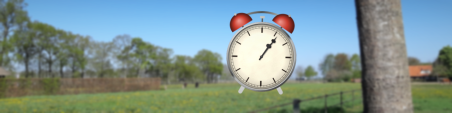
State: 1 h 06 min
